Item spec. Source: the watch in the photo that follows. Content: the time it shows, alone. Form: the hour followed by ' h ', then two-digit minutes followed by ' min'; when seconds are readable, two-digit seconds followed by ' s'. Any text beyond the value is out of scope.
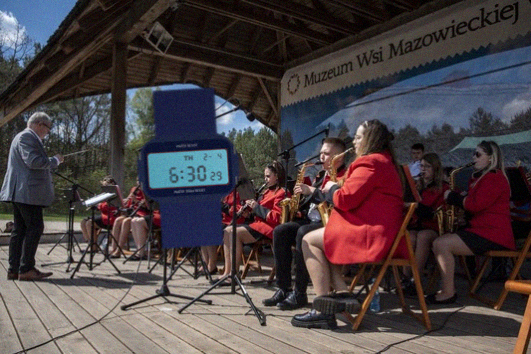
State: 6 h 30 min 29 s
